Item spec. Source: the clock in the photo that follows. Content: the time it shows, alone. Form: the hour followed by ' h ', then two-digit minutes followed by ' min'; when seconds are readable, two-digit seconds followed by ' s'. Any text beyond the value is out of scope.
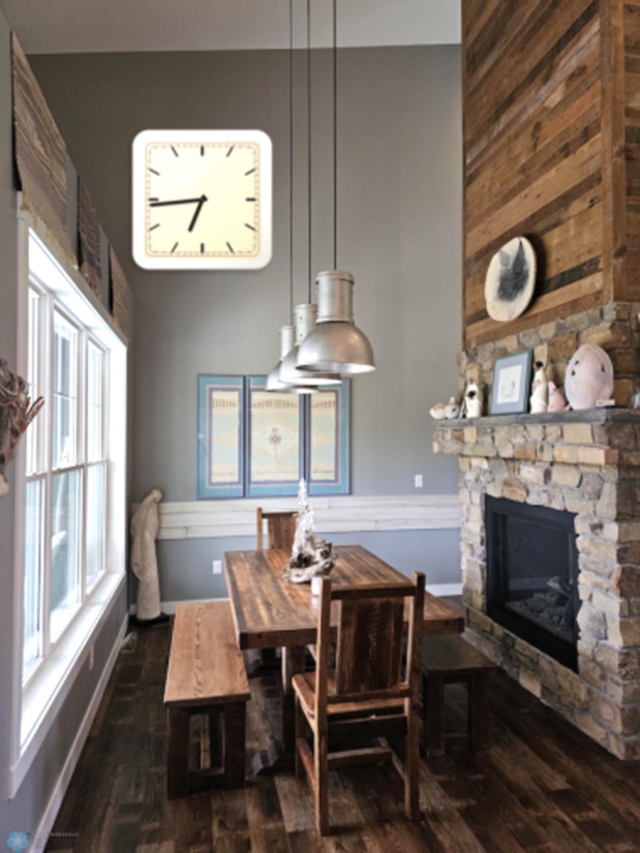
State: 6 h 44 min
